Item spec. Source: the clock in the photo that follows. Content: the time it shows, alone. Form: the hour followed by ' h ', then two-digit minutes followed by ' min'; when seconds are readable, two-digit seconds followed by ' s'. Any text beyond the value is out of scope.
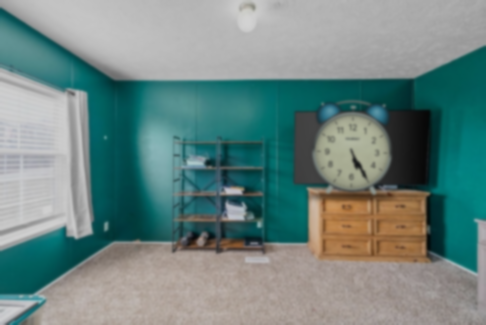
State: 5 h 25 min
